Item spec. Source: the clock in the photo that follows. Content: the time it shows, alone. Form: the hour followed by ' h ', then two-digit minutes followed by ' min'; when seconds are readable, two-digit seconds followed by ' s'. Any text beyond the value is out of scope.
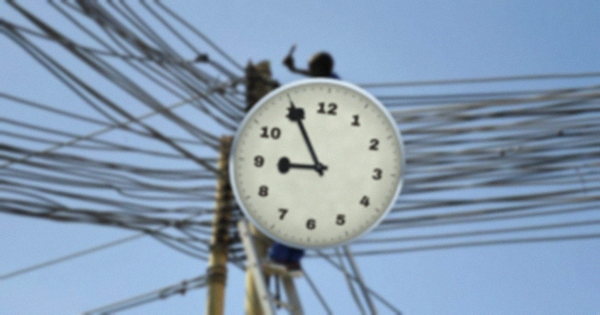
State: 8 h 55 min
